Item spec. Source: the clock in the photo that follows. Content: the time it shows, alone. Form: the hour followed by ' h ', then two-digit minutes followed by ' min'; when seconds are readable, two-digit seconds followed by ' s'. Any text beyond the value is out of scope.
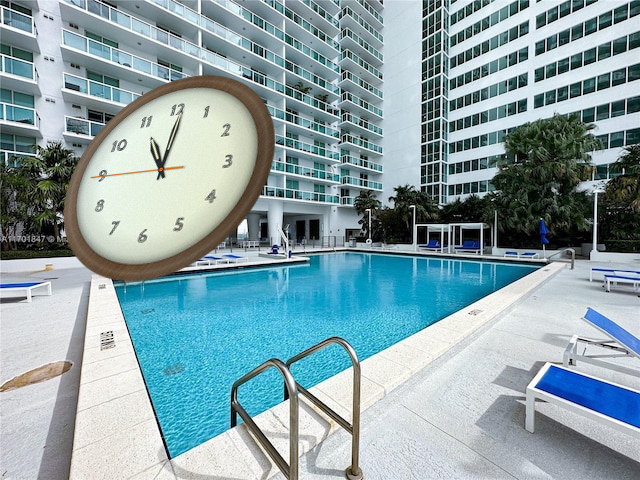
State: 11 h 00 min 45 s
